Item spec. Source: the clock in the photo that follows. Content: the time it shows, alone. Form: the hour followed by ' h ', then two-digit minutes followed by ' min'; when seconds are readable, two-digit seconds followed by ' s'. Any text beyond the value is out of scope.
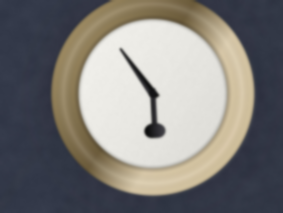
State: 5 h 54 min
